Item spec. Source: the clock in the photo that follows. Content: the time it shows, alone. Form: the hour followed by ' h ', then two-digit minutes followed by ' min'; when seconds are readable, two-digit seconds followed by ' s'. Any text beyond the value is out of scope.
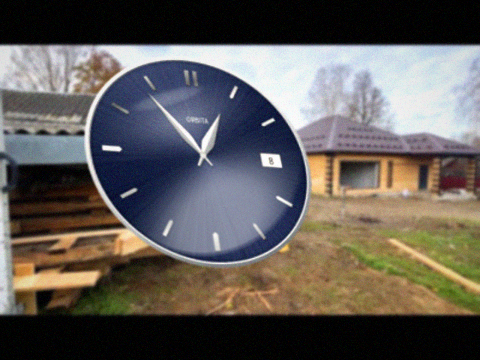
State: 12 h 54 min
